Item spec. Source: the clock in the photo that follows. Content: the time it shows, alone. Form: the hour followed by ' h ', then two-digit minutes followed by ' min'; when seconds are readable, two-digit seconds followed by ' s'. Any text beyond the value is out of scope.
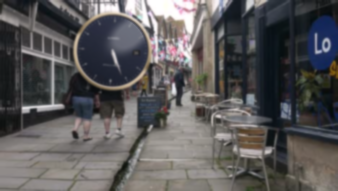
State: 5 h 26 min
